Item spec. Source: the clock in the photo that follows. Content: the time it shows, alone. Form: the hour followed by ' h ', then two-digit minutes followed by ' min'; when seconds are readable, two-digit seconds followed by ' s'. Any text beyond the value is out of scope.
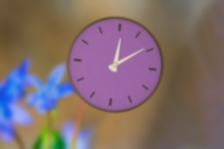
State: 12 h 09 min
